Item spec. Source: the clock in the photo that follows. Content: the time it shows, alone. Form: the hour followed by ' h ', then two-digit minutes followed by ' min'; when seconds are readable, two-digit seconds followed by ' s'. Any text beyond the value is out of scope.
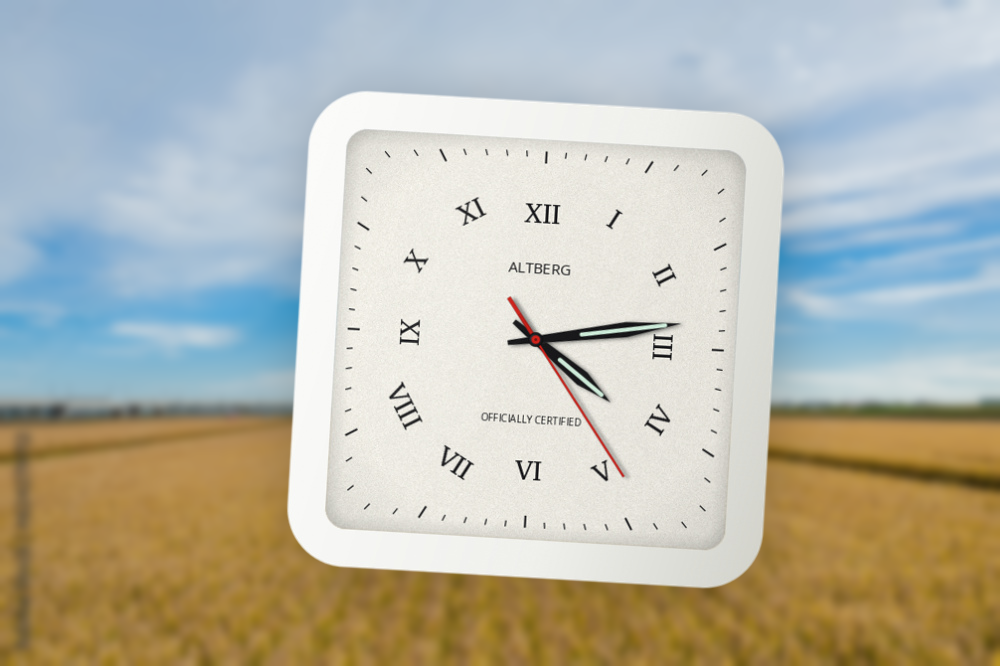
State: 4 h 13 min 24 s
